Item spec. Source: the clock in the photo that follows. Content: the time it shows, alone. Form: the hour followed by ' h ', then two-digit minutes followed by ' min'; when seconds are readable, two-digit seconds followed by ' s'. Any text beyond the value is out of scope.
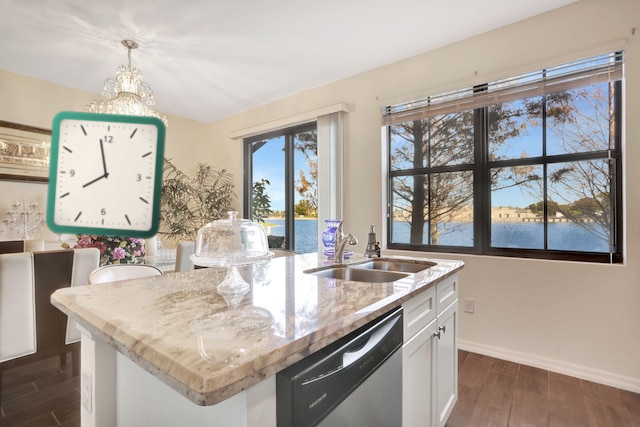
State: 7 h 58 min
